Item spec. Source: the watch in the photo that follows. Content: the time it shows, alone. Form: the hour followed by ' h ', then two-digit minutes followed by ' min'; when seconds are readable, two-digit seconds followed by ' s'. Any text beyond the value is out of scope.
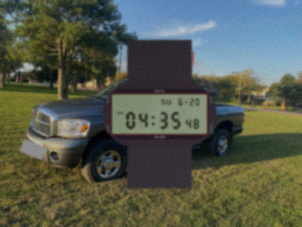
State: 4 h 35 min 48 s
